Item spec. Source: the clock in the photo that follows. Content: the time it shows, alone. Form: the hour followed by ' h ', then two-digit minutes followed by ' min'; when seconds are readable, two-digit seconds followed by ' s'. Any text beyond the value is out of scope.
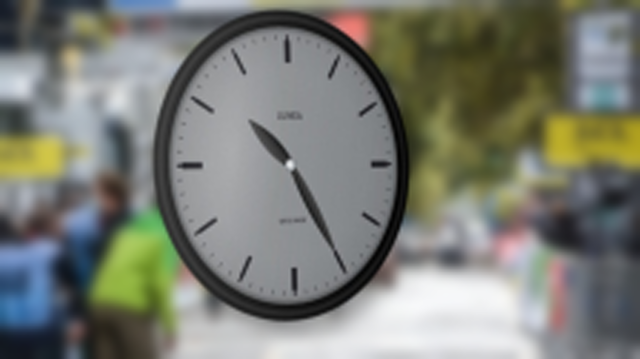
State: 10 h 25 min
